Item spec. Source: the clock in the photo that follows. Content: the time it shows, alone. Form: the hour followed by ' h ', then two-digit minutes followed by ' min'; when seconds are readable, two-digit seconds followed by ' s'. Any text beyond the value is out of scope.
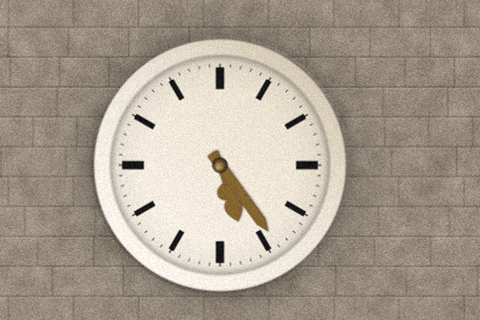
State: 5 h 24 min
